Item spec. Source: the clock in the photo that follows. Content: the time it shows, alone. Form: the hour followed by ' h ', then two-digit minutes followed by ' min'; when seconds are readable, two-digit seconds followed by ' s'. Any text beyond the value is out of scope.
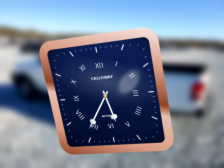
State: 5 h 36 min
